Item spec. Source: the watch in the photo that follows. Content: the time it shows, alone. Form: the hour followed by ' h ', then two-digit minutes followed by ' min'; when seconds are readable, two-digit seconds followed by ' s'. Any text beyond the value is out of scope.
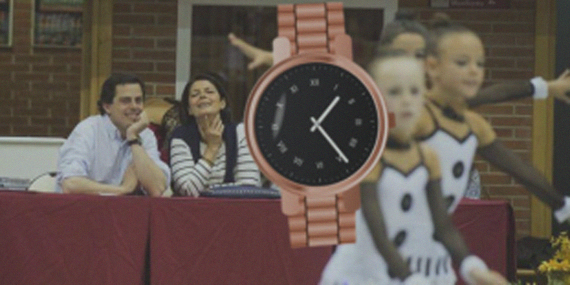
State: 1 h 24 min
